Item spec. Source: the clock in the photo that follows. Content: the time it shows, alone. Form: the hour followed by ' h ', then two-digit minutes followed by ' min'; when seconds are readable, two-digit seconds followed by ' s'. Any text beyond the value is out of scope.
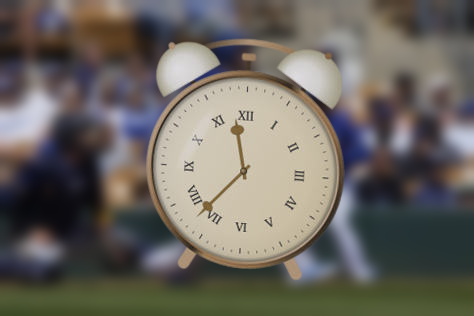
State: 11 h 37 min
